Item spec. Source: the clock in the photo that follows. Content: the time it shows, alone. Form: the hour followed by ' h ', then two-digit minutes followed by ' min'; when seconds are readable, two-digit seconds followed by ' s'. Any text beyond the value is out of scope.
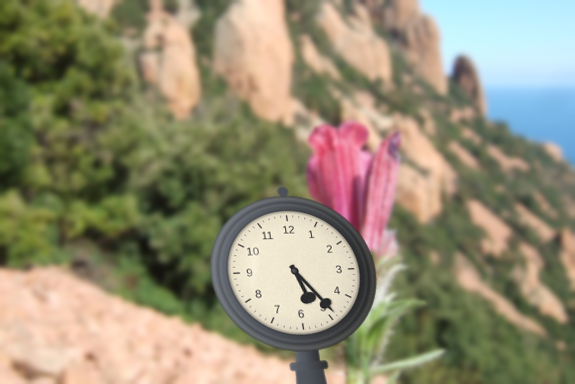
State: 5 h 24 min
